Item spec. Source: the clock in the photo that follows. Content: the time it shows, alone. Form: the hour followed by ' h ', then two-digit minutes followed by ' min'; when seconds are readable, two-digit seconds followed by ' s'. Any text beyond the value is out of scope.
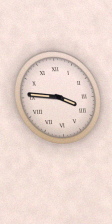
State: 3 h 46 min
